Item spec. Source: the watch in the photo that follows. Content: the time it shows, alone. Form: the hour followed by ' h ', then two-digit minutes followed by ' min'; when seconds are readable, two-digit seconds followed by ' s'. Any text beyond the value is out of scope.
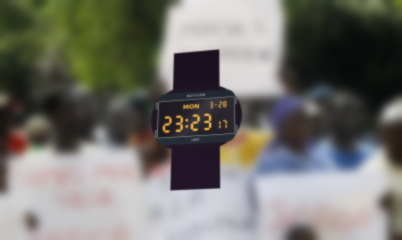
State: 23 h 23 min
